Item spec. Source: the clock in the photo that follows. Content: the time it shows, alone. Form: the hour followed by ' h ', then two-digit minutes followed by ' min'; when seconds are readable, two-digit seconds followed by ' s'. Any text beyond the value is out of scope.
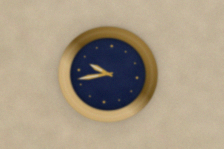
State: 9 h 42 min
